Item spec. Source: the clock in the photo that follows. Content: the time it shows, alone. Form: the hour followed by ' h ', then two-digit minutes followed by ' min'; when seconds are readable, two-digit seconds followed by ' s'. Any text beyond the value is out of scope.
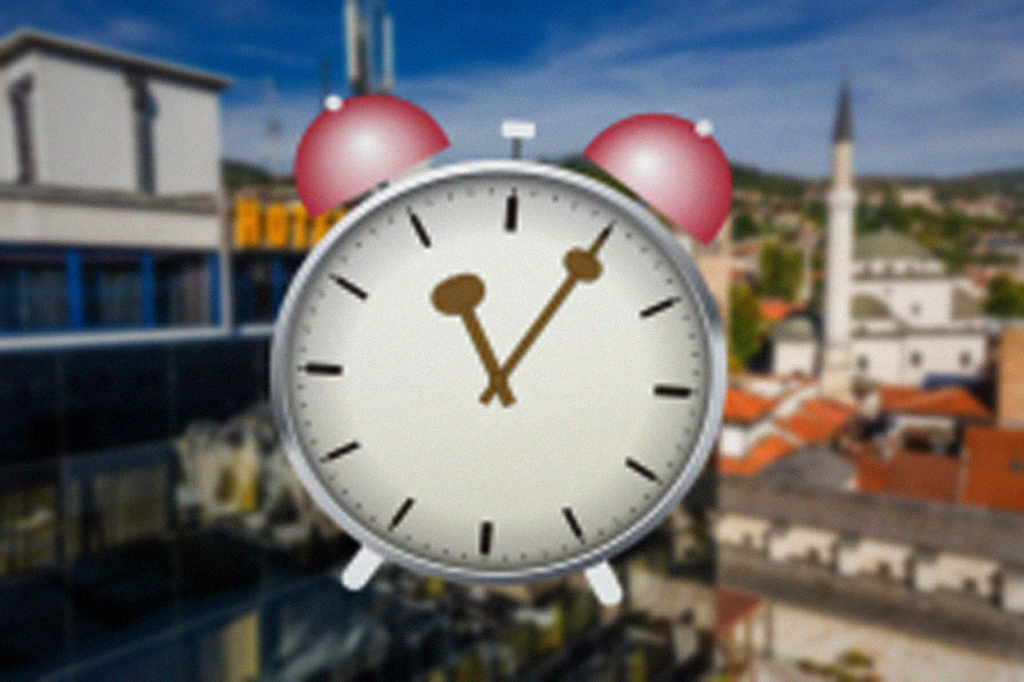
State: 11 h 05 min
